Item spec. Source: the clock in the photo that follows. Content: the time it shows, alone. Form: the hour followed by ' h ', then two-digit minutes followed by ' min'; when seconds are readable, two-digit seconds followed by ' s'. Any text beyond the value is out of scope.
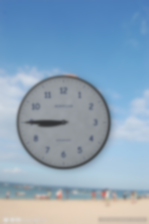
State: 8 h 45 min
